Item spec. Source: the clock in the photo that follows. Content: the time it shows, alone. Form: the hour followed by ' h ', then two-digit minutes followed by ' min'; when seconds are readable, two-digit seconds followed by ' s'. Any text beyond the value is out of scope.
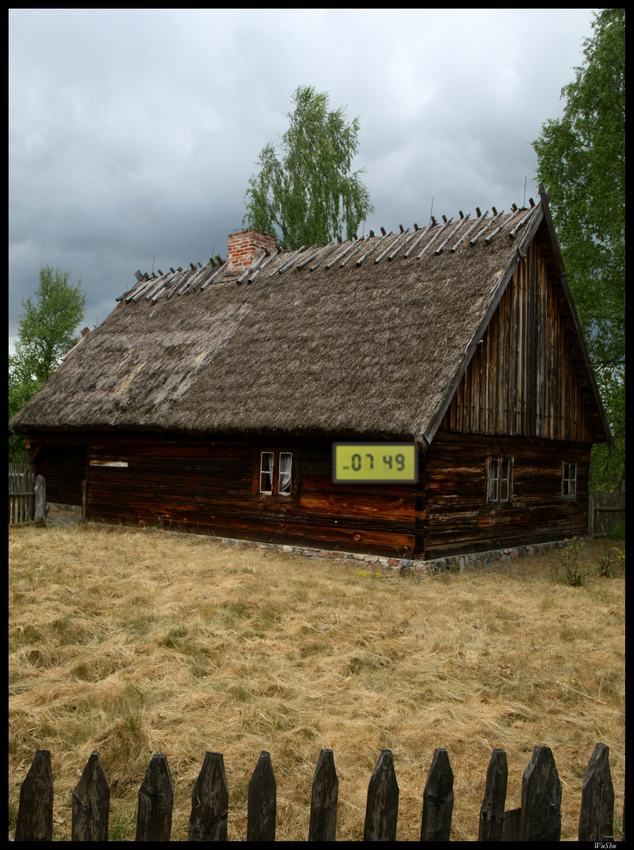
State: 7 h 49 min
